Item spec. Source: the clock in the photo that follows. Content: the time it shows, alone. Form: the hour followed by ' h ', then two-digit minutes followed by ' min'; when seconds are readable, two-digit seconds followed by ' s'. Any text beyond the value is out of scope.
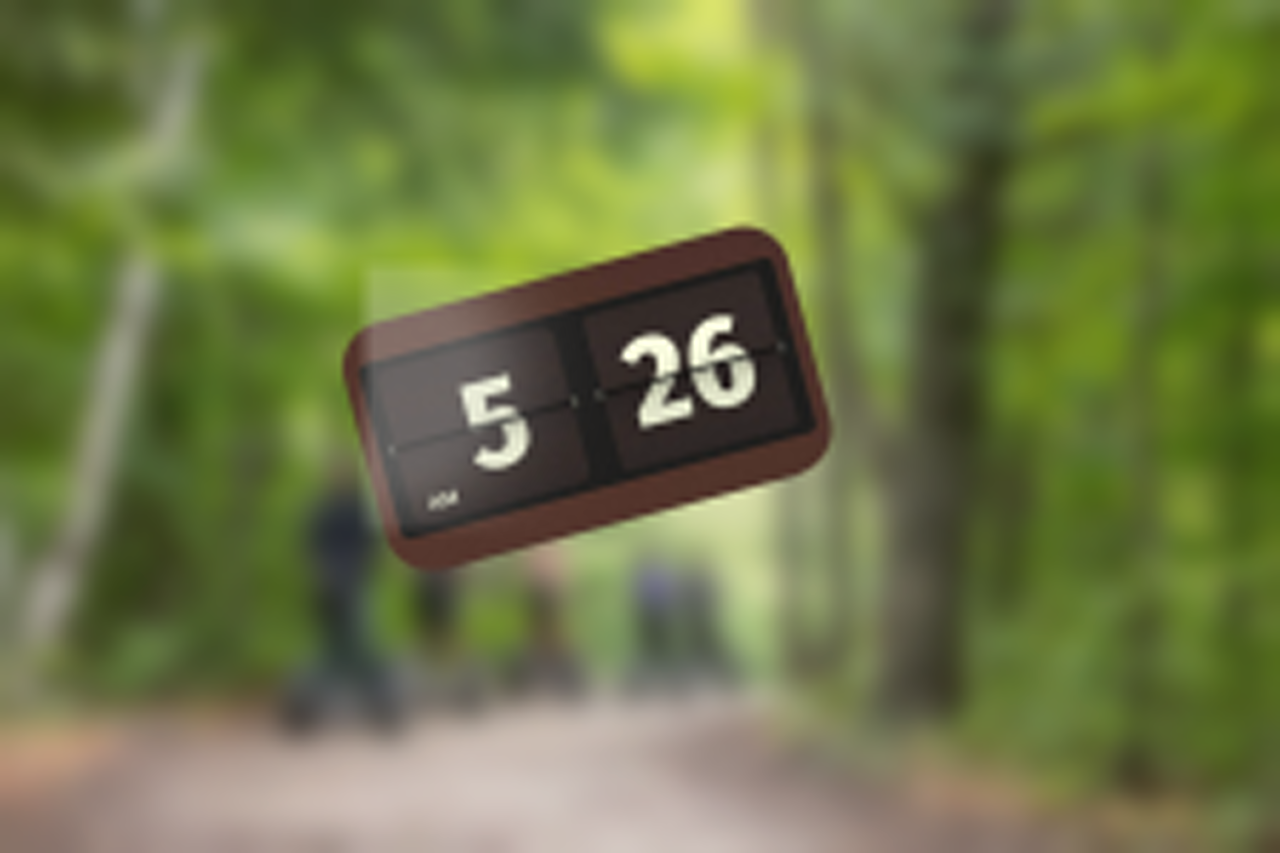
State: 5 h 26 min
